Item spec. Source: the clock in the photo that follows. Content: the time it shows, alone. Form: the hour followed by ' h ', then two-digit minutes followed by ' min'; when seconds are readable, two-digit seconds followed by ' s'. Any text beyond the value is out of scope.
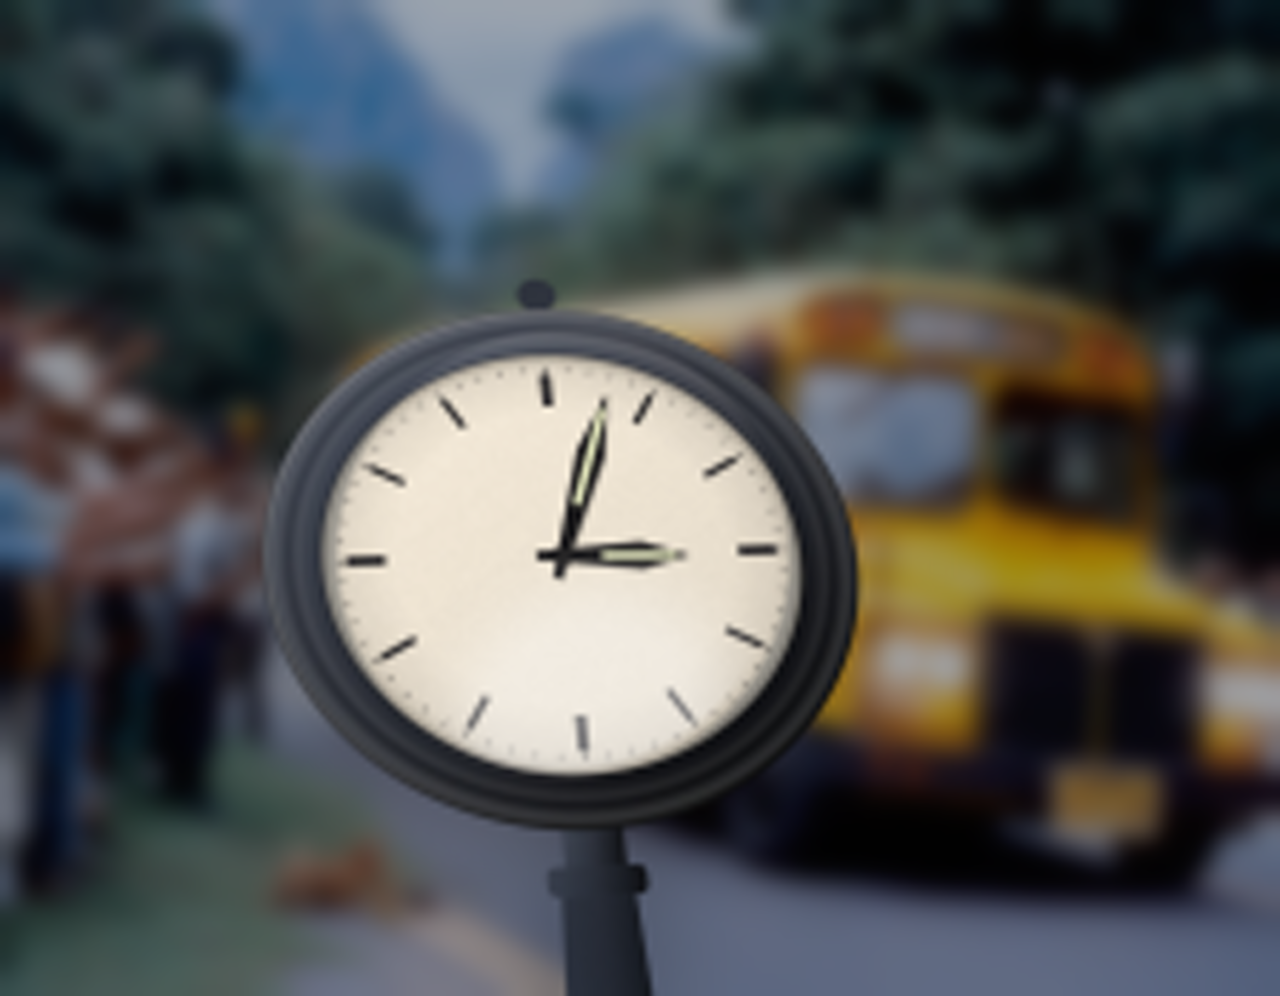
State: 3 h 03 min
